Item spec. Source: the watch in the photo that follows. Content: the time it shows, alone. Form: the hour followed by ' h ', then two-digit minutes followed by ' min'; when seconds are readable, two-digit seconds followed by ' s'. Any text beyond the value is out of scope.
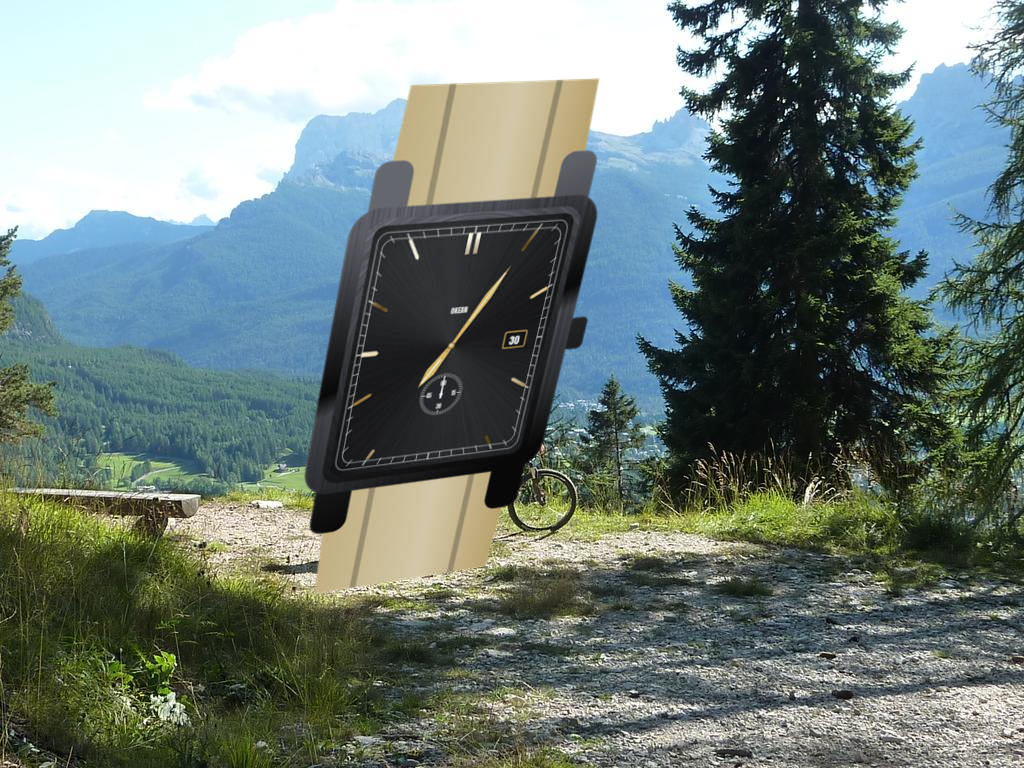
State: 7 h 05 min
